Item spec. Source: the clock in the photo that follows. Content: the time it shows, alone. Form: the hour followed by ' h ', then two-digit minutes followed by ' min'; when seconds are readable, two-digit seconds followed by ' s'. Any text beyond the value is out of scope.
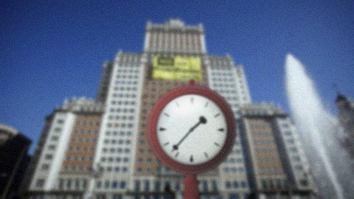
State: 1 h 37 min
